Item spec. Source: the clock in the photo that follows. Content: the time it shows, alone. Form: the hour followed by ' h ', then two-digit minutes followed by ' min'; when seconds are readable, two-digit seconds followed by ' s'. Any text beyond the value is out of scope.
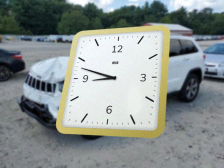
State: 8 h 48 min
